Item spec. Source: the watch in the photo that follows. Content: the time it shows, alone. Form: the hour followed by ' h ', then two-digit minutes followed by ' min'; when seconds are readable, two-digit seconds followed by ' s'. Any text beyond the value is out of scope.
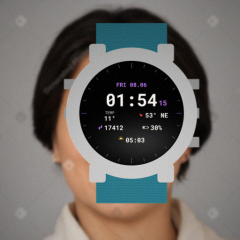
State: 1 h 54 min 15 s
